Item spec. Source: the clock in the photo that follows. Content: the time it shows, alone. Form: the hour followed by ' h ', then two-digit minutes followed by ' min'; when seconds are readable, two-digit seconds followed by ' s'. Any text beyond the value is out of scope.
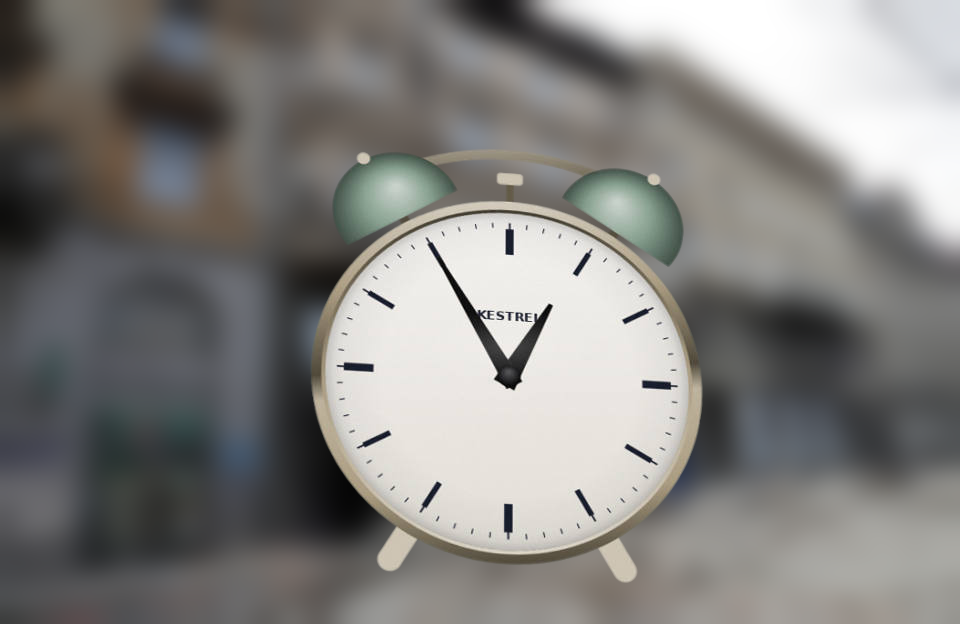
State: 12 h 55 min
